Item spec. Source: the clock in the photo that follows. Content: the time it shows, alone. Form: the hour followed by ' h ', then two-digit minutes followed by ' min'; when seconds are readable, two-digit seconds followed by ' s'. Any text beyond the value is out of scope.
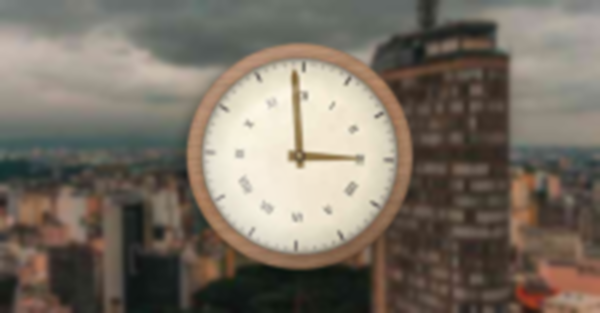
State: 2 h 59 min
